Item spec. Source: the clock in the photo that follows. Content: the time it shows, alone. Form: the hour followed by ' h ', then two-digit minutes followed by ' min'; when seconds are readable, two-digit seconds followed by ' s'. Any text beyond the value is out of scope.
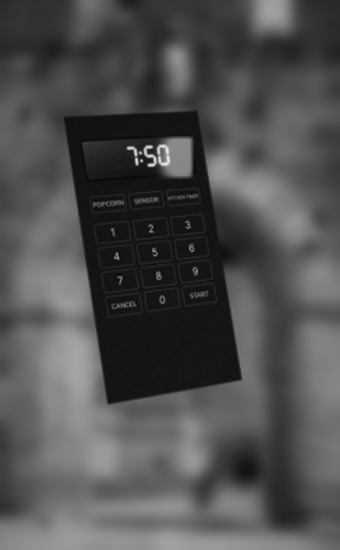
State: 7 h 50 min
